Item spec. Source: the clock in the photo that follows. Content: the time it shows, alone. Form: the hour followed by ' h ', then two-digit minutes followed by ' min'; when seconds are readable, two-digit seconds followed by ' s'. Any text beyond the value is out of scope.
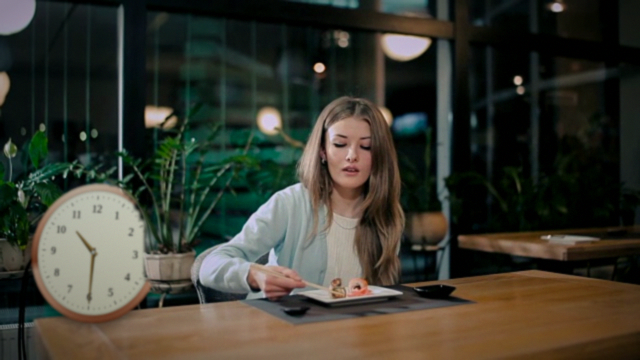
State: 10 h 30 min
